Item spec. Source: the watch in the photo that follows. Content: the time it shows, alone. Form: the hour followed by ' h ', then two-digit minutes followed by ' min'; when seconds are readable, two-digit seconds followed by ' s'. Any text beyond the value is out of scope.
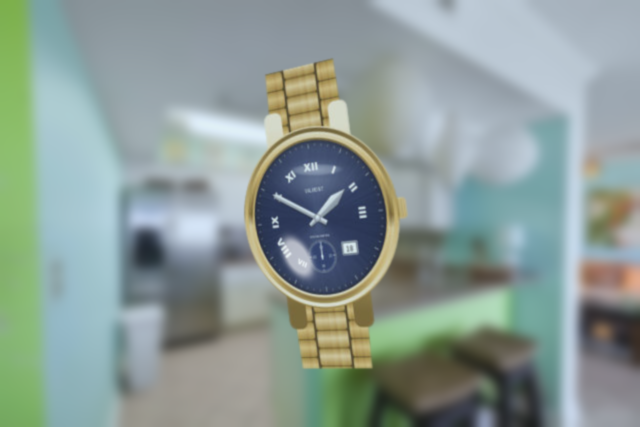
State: 1 h 50 min
